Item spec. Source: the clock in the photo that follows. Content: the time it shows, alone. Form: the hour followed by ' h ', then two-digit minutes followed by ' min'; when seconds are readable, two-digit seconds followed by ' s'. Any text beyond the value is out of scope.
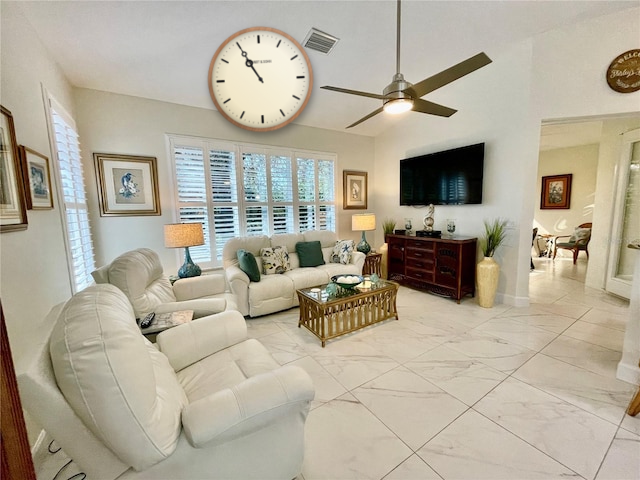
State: 10 h 55 min
